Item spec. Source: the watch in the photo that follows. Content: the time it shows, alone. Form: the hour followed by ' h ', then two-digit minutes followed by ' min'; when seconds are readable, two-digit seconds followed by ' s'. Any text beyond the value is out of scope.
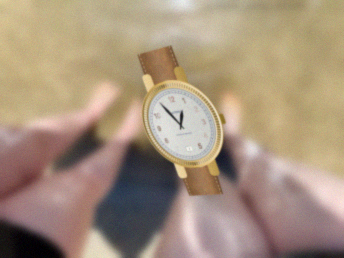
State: 12 h 55 min
